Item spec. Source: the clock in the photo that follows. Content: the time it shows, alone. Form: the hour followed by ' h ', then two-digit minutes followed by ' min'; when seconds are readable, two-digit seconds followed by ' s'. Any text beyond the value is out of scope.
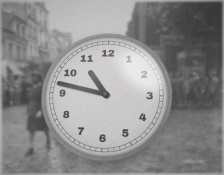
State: 10 h 47 min
